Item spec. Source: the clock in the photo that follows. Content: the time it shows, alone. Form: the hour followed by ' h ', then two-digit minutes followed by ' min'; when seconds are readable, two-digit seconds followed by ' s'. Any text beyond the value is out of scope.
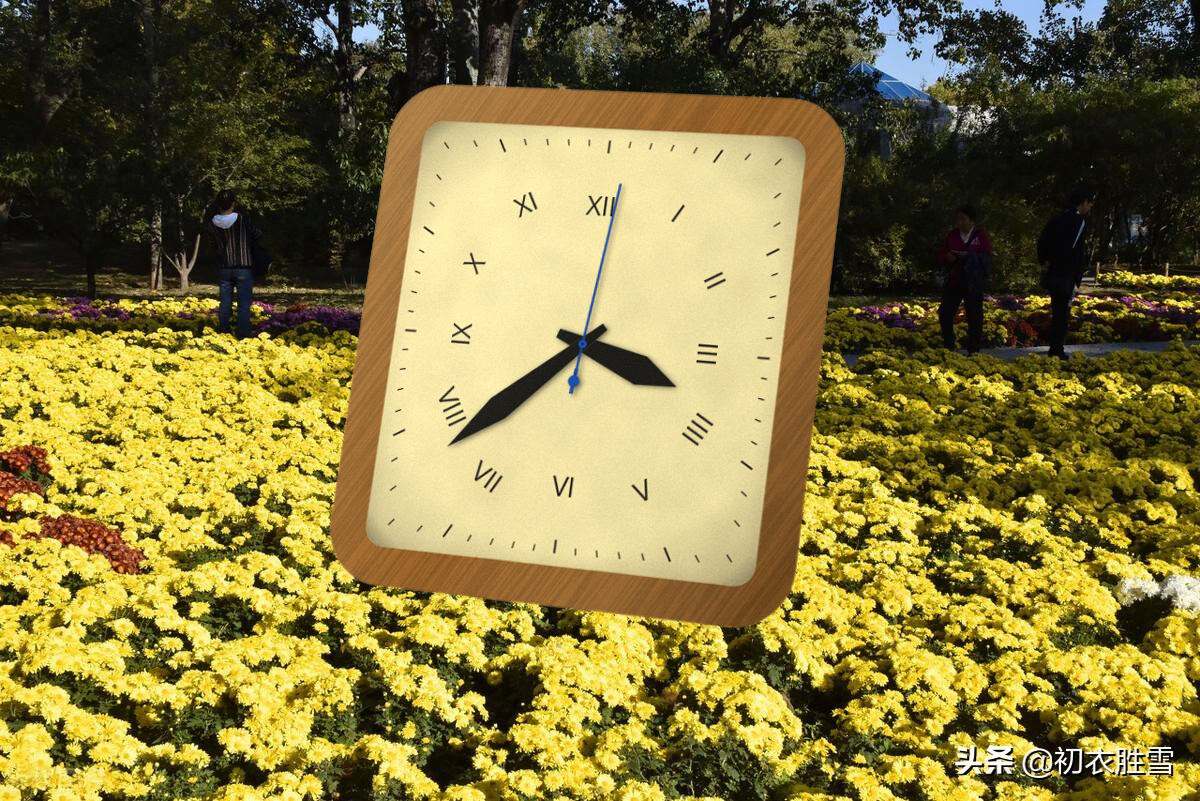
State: 3 h 38 min 01 s
